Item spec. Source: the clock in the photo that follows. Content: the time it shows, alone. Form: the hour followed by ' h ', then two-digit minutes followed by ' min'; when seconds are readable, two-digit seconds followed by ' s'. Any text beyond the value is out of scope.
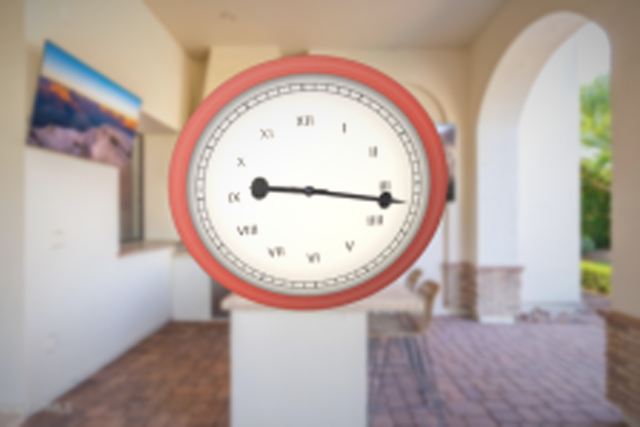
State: 9 h 17 min
